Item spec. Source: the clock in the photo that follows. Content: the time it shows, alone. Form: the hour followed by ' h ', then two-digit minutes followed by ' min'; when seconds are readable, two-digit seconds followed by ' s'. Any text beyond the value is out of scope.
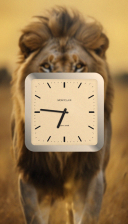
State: 6 h 46 min
